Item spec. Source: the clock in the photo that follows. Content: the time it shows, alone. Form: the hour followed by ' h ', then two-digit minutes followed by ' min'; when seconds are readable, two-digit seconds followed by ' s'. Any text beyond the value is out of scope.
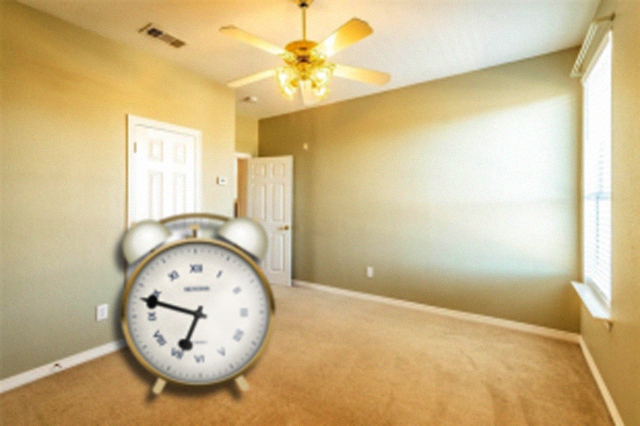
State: 6 h 48 min
